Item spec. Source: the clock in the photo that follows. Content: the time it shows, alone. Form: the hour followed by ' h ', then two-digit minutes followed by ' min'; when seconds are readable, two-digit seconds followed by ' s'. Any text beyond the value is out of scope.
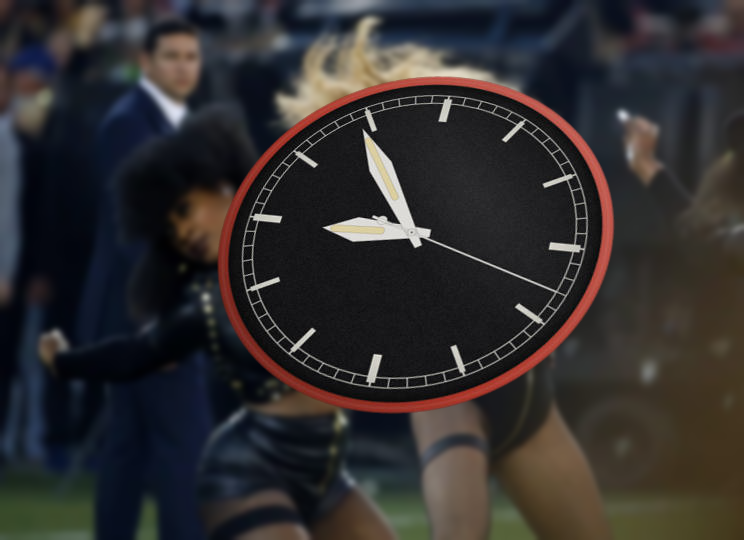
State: 8 h 54 min 18 s
